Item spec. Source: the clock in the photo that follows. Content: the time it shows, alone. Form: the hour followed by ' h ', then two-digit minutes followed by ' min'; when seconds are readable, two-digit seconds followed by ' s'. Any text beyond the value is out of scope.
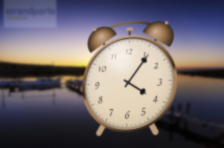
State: 4 h 06 min
